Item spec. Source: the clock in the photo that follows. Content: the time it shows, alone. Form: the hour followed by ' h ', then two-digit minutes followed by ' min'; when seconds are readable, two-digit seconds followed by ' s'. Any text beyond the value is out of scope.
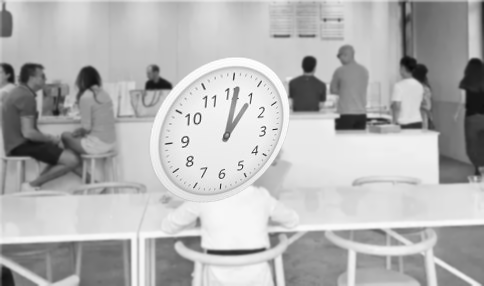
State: 1 h 01 min
